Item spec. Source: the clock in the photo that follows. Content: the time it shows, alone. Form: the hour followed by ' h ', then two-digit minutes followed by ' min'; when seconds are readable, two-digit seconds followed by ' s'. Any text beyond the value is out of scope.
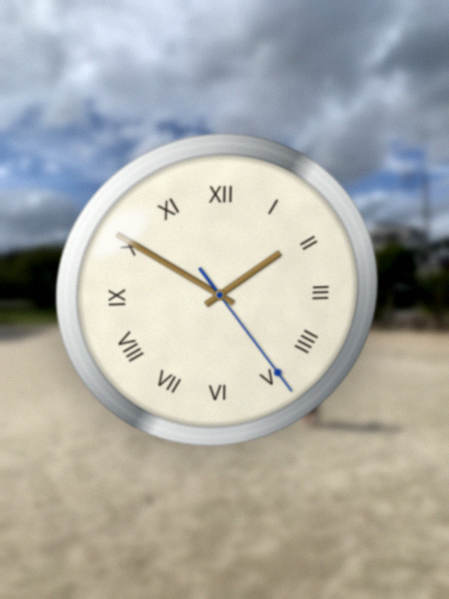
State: 1 h 50 min 24 s
